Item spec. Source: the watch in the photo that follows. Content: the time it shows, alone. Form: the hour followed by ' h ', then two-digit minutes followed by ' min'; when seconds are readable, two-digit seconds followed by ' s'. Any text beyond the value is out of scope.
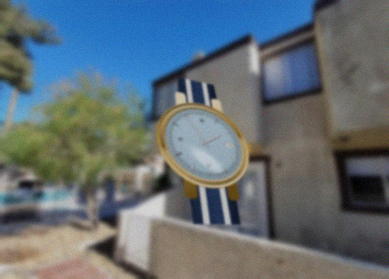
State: 1 h 55 min
